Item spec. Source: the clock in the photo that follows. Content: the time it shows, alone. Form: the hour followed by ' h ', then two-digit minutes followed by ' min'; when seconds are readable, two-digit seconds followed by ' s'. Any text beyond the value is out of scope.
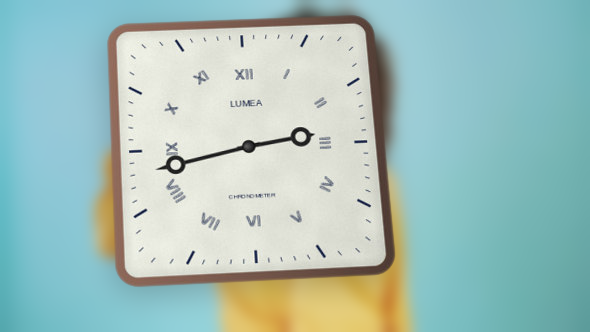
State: 2 h 43 min
